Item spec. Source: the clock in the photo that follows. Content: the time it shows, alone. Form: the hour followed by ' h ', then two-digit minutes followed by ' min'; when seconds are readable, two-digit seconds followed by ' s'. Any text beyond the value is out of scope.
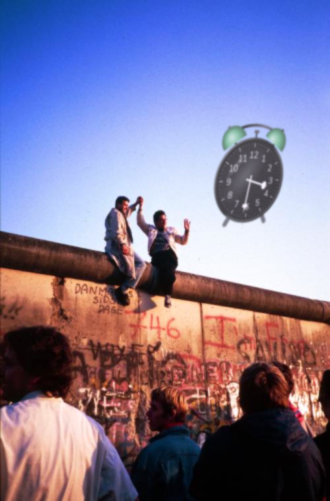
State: 3 h 31 min
